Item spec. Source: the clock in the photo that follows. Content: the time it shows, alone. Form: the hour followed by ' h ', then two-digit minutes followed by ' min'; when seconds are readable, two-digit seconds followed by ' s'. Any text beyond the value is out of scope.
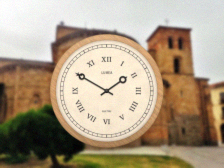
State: 1 h 50 min
